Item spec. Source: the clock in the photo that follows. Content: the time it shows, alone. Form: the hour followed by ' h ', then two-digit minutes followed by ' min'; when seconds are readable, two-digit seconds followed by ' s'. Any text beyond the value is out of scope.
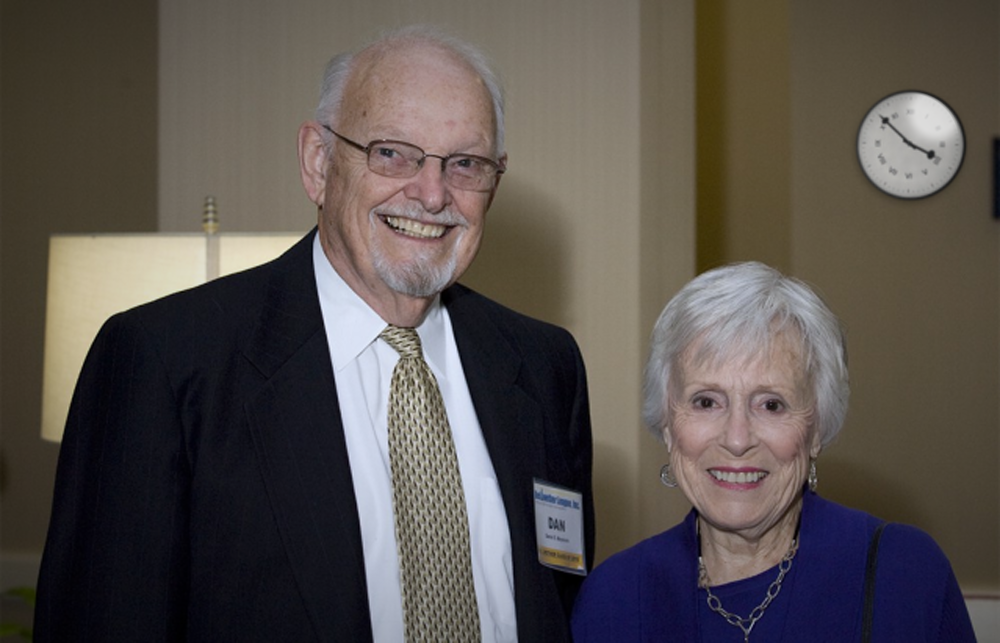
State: 3 h 52 min
